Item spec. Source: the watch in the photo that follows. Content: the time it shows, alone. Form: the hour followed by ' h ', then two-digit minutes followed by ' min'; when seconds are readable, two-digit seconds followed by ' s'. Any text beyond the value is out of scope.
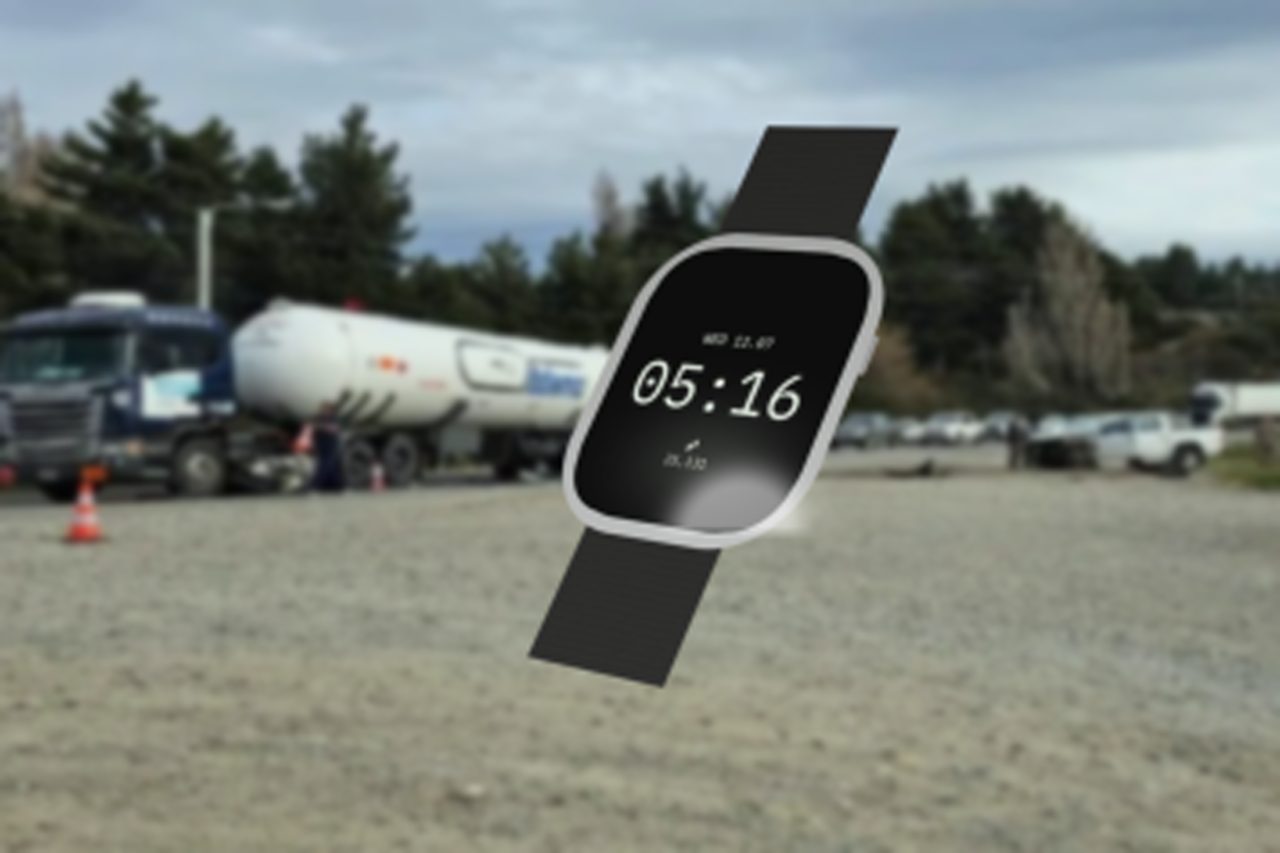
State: 5 h 16 min
